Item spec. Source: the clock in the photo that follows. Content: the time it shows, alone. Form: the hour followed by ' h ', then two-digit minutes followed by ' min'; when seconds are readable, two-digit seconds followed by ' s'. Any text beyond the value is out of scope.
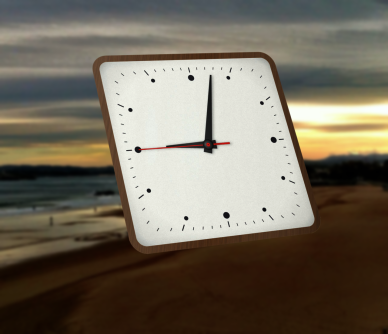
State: 9 h 02 min 45 s
